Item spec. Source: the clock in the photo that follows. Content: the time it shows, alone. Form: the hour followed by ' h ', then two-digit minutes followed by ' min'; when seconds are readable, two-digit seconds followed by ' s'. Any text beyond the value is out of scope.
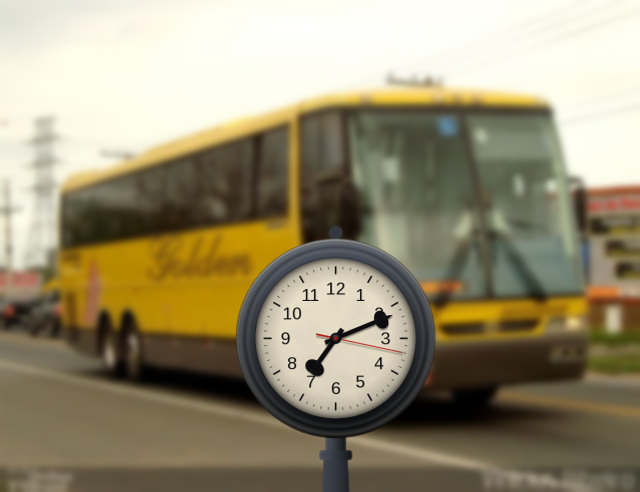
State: 7 h 11 min 17 s
